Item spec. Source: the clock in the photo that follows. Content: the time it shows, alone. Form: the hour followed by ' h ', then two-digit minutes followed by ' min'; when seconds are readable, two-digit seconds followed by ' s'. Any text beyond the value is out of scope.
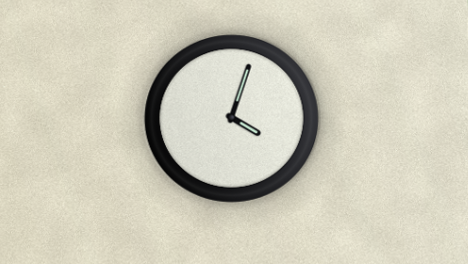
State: 4 h 03 min
